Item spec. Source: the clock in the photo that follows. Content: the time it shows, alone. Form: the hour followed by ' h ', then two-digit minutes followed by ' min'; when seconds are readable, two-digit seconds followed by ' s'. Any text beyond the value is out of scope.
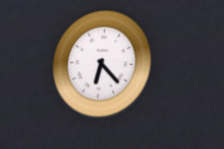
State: 6 h 22 min
